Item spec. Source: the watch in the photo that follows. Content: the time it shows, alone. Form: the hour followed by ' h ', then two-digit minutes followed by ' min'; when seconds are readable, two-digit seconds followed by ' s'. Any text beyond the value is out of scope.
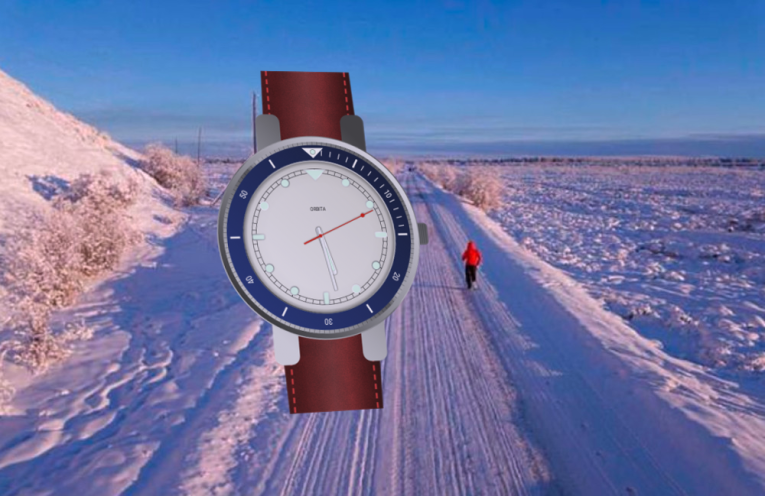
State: 5 h 28 min 11 s
